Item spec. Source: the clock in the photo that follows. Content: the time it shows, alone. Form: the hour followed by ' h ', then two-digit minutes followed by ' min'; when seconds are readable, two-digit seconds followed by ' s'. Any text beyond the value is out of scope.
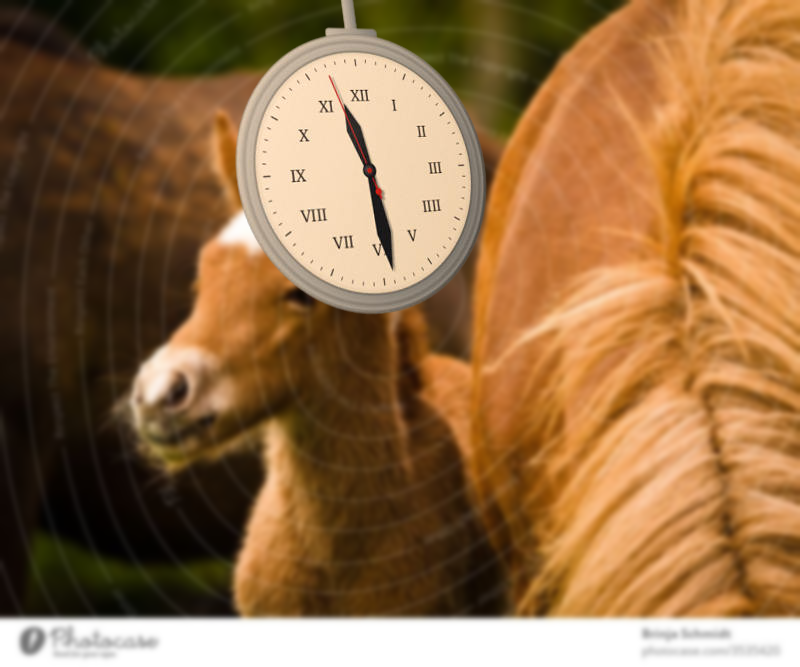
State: 11 h 28 min 57 s
